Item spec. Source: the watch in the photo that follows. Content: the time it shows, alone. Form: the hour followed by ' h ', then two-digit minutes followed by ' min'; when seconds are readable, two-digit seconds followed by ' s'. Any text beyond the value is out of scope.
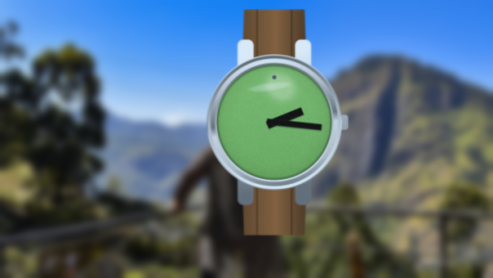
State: 2 h 16 min
